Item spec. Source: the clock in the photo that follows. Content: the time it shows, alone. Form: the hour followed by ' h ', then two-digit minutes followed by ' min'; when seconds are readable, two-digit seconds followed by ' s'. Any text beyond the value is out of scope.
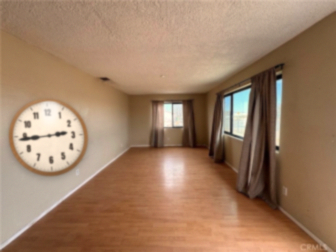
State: 2 h 44 min
